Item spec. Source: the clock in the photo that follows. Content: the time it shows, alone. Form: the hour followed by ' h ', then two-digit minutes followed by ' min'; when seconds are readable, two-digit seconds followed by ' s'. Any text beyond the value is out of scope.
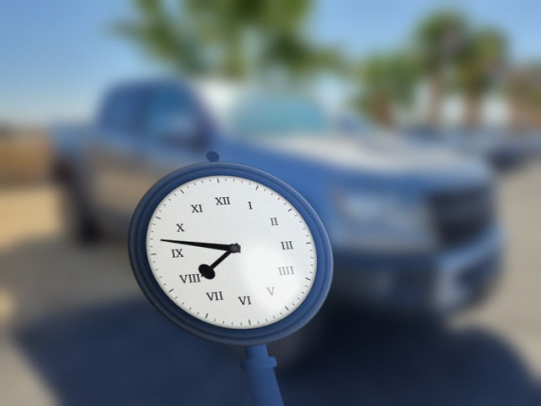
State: 7 h 47 min
